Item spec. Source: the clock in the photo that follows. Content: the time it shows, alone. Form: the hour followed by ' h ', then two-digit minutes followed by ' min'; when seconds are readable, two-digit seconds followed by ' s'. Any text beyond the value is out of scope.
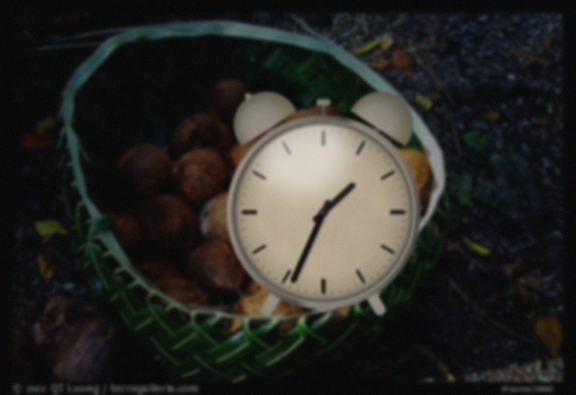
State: 1 h 34 min
